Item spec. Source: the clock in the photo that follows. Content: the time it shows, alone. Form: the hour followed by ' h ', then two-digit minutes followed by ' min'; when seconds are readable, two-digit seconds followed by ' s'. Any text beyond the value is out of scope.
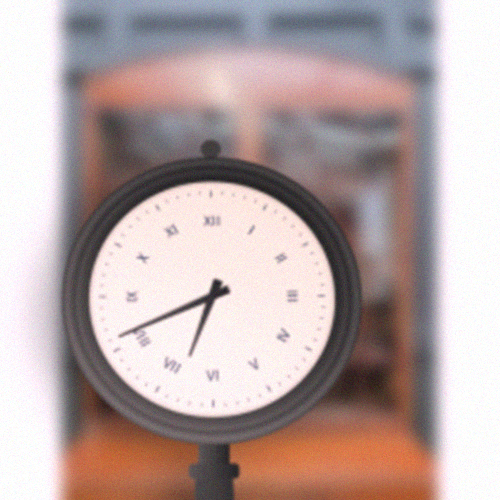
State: 6 h 41 min
